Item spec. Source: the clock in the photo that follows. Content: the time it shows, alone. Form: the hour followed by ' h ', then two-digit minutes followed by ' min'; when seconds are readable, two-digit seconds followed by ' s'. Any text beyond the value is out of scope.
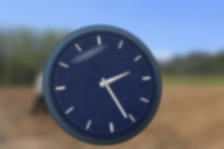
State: 2 h 26 min
